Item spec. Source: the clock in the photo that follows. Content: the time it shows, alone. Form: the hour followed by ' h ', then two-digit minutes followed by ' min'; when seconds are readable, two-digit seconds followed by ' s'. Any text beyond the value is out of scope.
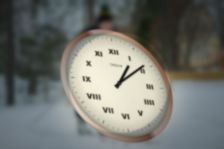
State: 1 h 09 min
